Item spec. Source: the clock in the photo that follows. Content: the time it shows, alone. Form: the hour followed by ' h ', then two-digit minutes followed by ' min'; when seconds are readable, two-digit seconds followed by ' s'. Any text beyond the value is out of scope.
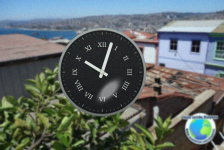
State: 10 h 03 min
